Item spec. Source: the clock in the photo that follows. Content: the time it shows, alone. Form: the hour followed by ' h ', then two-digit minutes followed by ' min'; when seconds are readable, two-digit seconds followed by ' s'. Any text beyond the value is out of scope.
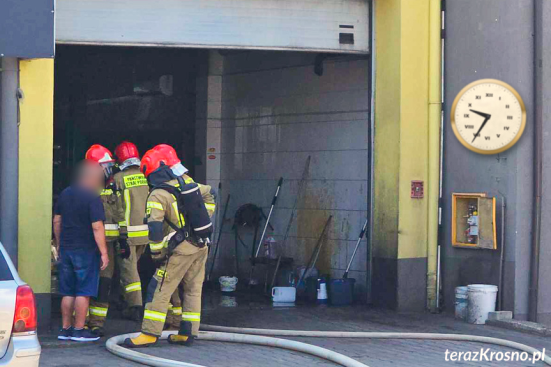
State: 9 h 35 min
